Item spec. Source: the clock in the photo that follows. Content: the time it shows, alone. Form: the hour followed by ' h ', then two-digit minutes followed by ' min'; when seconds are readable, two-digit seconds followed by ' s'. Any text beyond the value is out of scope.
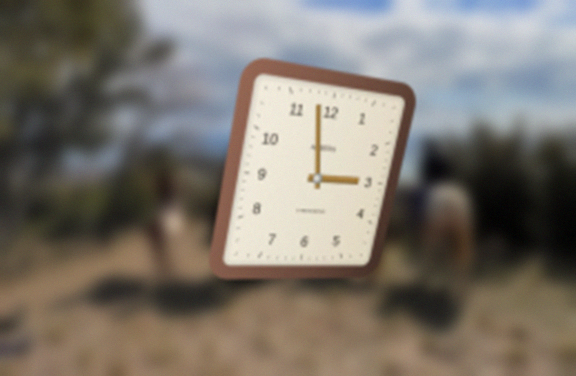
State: 2 h 58 min
